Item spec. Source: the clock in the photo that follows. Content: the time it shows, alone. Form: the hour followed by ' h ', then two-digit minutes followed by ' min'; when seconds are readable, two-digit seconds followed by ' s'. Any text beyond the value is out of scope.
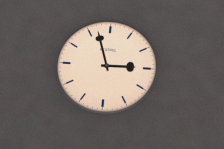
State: 2 h 57 min
